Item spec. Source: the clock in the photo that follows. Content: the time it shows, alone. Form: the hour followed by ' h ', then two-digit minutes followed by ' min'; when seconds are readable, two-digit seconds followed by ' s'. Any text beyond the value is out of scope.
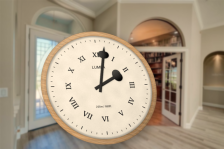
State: 2 h 02 min
